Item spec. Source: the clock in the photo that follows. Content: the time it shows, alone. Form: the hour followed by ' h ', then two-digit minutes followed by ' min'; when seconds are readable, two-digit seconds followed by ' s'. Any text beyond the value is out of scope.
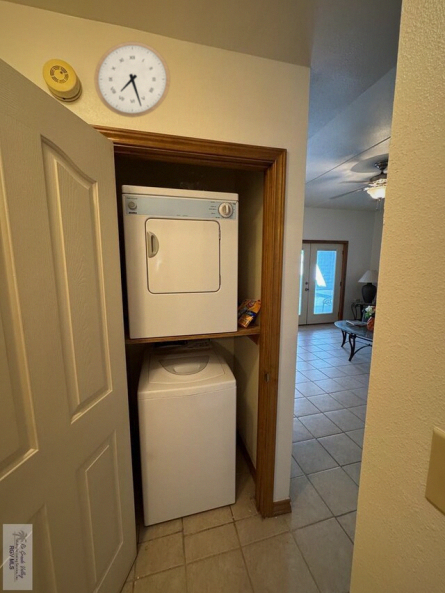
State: 7 h 27 min
